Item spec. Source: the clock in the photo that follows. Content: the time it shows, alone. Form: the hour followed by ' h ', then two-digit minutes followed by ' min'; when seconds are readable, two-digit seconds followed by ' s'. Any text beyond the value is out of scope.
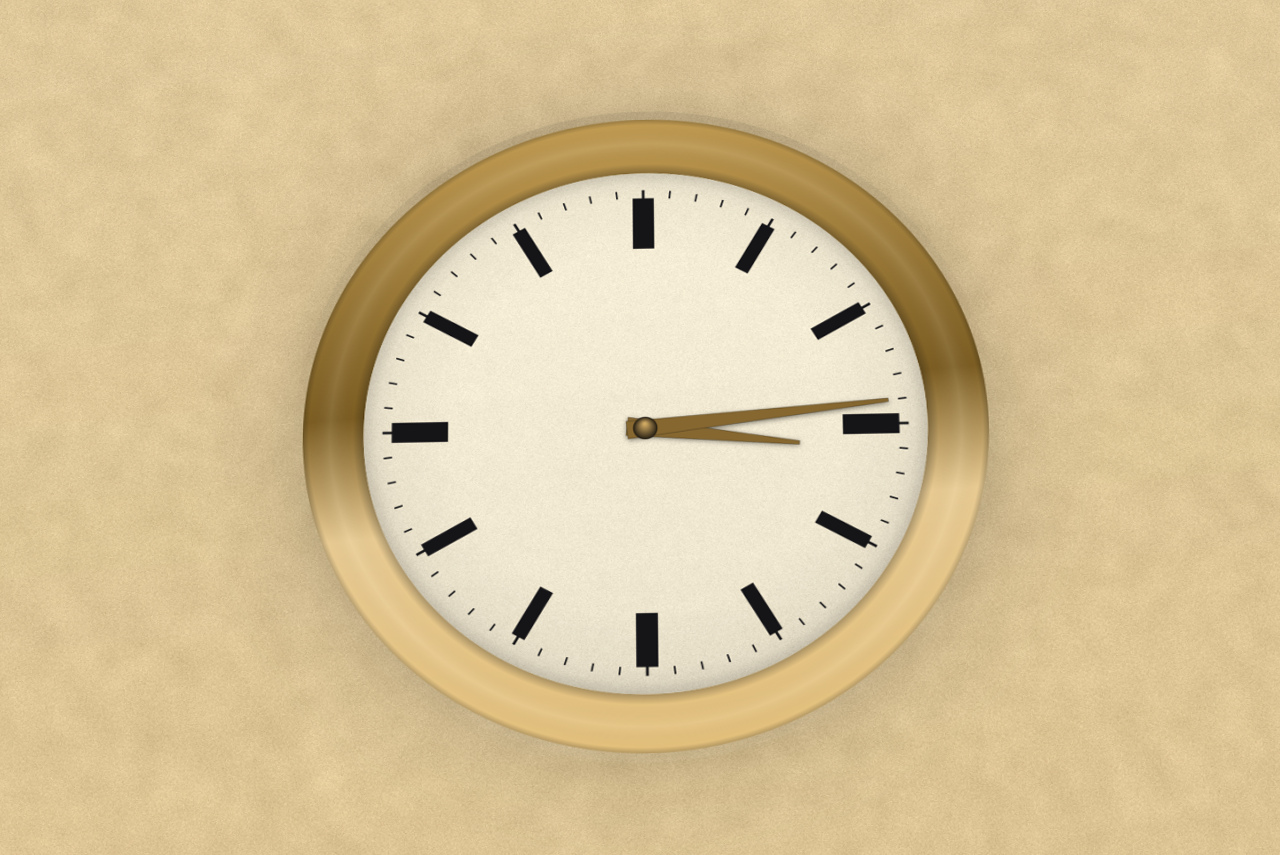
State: 3 h 14 min
